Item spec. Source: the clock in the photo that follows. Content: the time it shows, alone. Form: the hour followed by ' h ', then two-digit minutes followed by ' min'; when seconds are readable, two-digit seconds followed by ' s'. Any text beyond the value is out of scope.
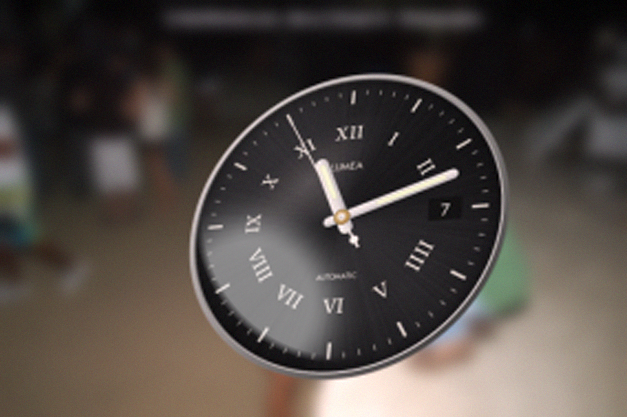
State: 11 h 11 min 55 s
